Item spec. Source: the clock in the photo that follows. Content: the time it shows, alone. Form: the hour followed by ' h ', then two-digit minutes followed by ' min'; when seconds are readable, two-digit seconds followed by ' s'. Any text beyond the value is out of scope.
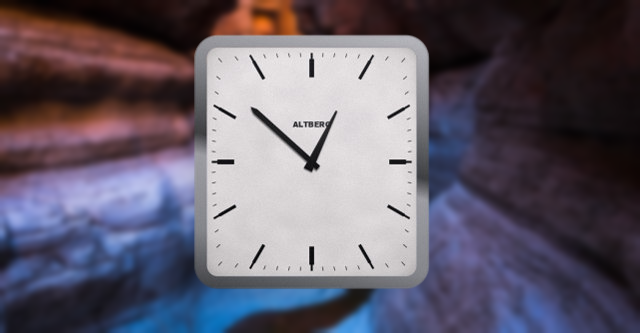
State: 12 h 52 min
